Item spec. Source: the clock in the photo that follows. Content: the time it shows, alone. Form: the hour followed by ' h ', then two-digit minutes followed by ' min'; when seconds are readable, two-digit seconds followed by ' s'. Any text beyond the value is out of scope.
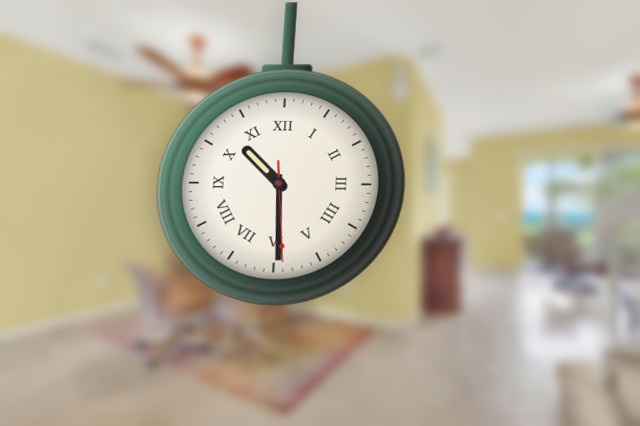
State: 10 h 29 min 29 s
